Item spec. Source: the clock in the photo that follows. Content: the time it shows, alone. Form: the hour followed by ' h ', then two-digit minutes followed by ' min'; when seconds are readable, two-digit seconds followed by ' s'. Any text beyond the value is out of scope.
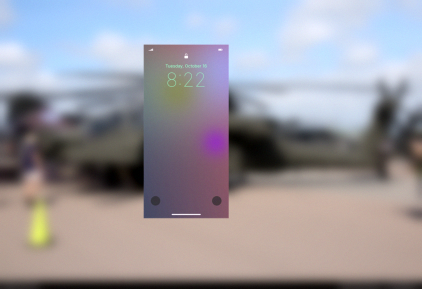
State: 8 h 22 min
